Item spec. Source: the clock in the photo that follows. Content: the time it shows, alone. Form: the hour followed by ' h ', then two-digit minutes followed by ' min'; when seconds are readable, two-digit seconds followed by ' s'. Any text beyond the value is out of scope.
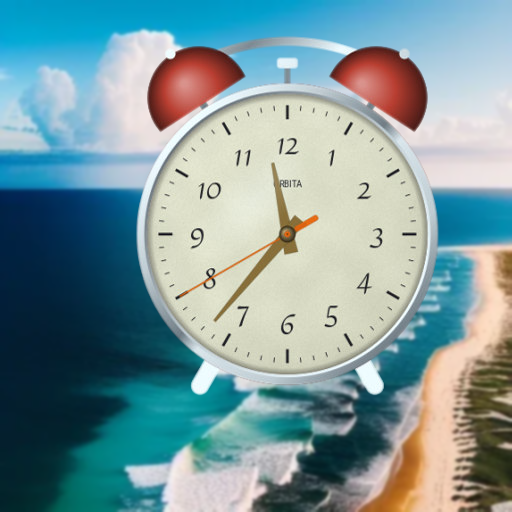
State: 11 h 36 min 40 s
